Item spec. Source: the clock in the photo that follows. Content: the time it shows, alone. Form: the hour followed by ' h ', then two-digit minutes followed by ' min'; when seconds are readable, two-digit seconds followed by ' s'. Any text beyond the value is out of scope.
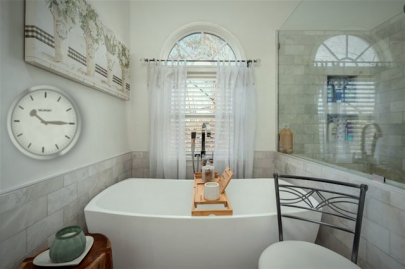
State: 10 h 15 min
